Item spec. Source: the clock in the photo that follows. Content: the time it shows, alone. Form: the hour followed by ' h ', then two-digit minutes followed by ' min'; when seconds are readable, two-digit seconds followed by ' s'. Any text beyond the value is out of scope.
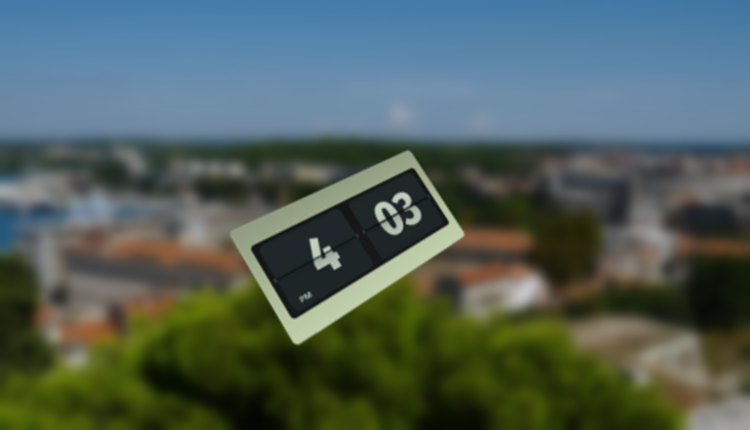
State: 4 h 03 min
